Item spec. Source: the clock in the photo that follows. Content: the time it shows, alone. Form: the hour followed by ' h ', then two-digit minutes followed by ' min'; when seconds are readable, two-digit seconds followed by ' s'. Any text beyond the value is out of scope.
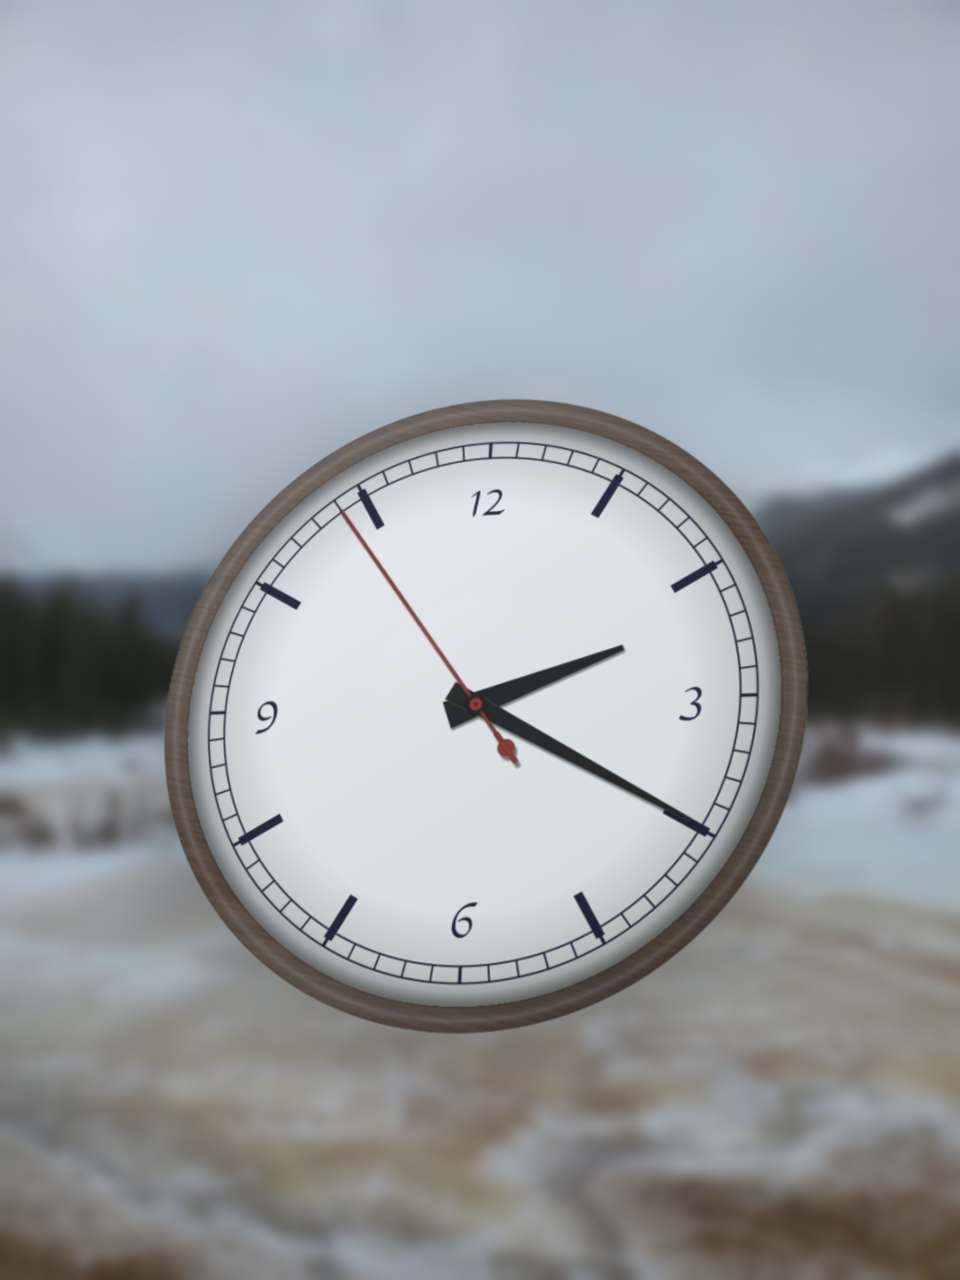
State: 2 h 19 min 54 s
